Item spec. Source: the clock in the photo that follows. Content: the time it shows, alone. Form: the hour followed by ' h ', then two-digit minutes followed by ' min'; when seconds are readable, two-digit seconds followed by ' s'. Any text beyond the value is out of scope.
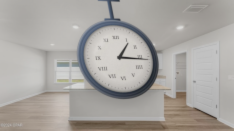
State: 1 h 16 min
